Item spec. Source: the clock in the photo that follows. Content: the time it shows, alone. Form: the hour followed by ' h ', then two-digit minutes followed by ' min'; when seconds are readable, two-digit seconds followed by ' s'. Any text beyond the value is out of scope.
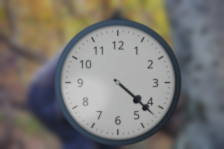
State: 4 h 22 min
